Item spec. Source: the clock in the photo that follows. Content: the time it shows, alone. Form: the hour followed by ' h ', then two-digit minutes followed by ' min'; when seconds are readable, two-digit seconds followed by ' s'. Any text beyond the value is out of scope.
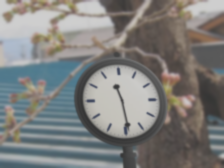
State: 11 h 29 min
